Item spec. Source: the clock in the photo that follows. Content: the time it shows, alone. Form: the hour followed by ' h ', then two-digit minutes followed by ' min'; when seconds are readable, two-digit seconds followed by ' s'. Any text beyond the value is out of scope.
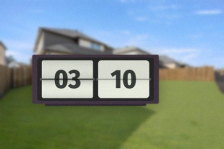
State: 3 h 10 min
